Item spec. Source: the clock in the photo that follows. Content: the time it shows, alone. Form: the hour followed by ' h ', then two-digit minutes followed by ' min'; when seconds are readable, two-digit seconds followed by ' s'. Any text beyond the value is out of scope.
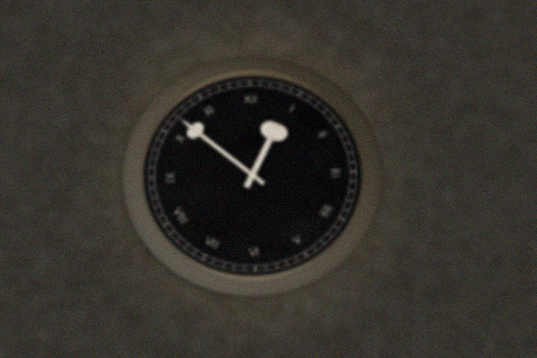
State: 12 h 52 min
